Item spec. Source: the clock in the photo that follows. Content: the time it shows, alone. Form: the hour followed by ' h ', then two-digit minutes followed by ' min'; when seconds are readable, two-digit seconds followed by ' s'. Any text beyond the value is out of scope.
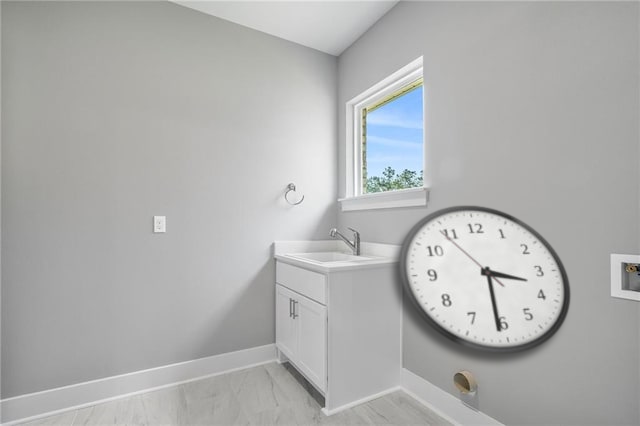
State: 3 h 30 min 54 s
